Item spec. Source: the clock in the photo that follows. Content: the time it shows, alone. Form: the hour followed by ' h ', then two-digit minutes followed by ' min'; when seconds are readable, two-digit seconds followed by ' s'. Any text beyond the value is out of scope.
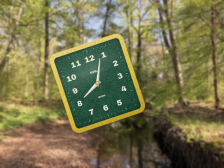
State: 8 h 04 min
